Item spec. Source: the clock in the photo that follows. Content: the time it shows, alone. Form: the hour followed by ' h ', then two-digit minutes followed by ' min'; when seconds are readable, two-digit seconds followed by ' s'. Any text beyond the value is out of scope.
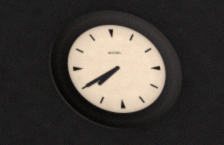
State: 7 h 40 min
